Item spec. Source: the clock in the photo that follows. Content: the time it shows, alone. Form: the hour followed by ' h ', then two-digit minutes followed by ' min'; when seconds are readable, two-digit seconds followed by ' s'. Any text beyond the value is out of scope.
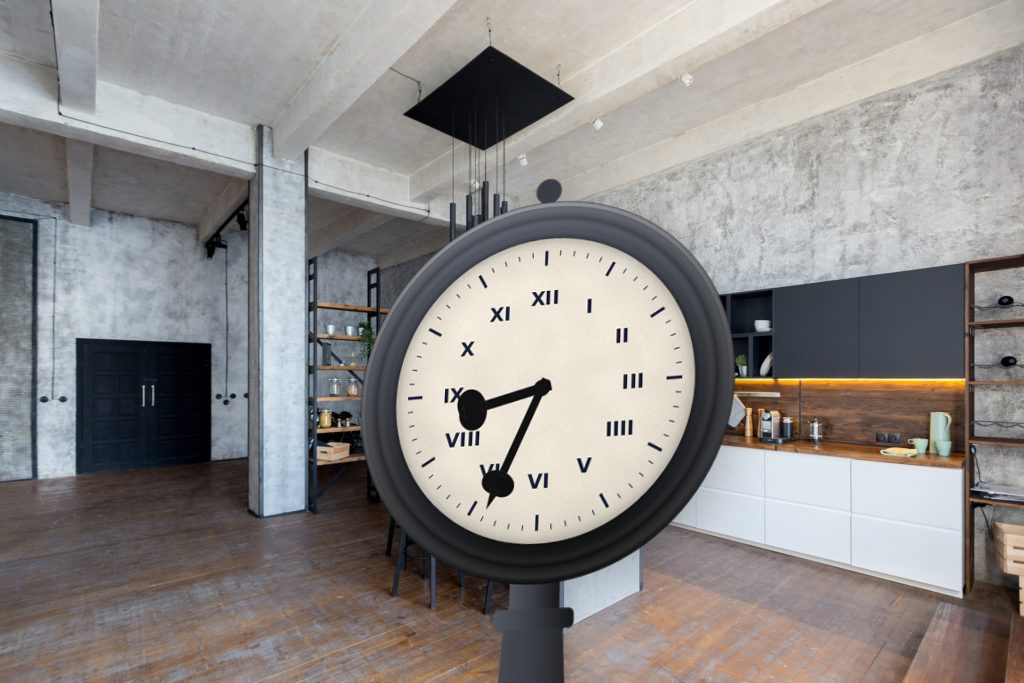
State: 8 h 34 min
